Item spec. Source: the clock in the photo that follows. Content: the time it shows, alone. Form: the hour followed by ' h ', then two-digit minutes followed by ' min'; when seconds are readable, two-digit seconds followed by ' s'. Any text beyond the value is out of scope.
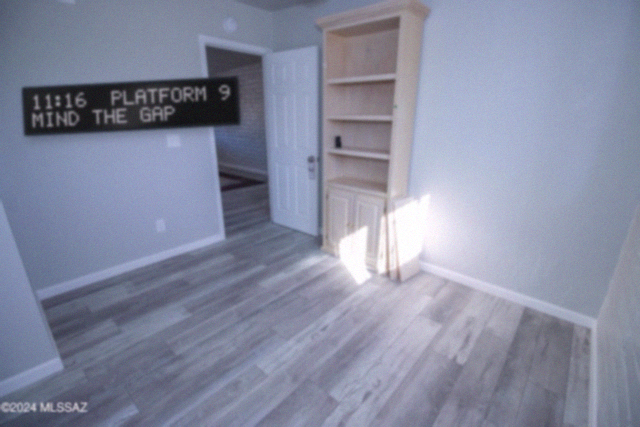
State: 11 h 16 min
